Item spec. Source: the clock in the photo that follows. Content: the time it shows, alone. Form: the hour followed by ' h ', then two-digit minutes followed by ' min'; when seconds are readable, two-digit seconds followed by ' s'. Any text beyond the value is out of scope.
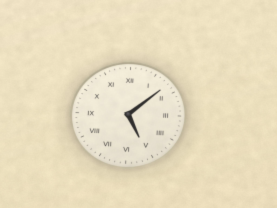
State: 5 h 08 min
